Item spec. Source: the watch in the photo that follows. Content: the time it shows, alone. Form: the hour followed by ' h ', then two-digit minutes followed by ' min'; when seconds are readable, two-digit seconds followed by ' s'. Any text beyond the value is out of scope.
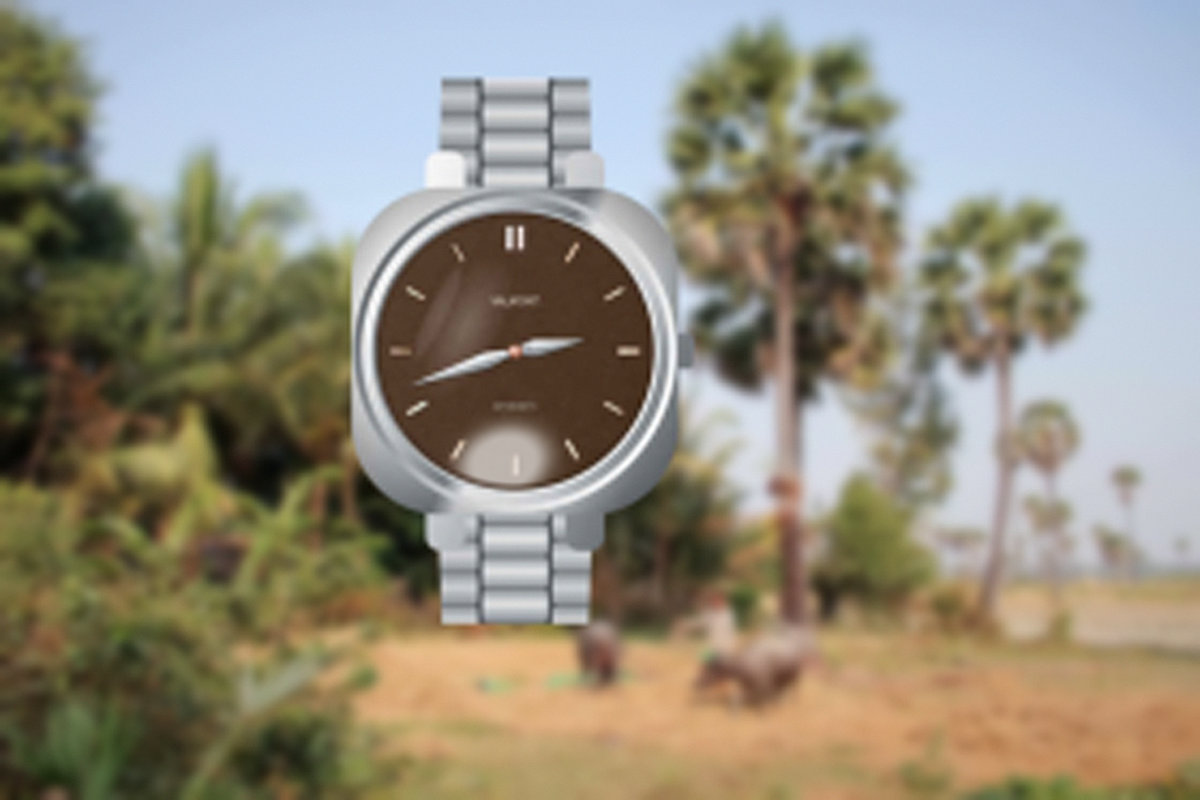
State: 2 h 42 min
